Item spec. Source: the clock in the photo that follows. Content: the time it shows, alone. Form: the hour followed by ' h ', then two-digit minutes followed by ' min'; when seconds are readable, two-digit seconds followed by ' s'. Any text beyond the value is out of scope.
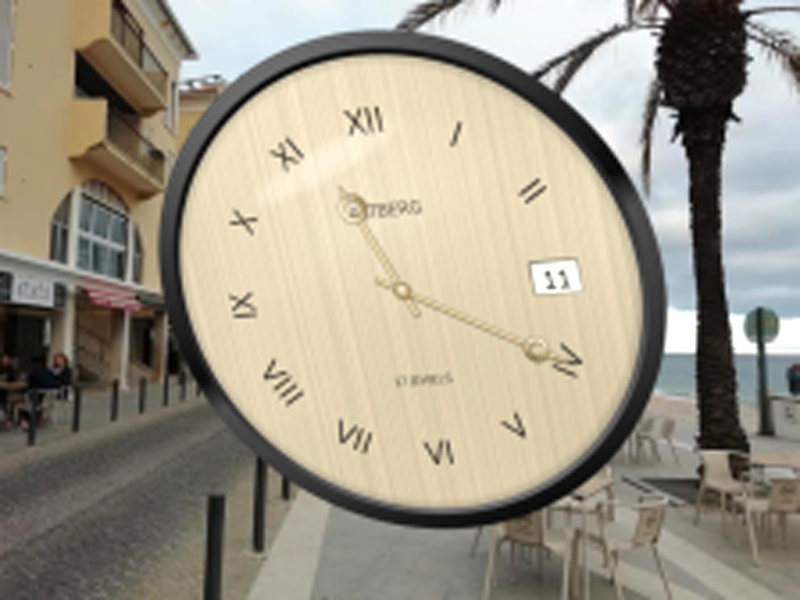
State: 11 h 20 min
